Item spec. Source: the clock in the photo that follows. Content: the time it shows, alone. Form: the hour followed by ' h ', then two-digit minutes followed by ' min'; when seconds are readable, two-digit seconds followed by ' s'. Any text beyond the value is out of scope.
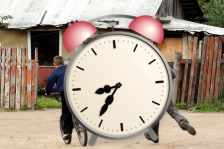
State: 8 h 36 min
